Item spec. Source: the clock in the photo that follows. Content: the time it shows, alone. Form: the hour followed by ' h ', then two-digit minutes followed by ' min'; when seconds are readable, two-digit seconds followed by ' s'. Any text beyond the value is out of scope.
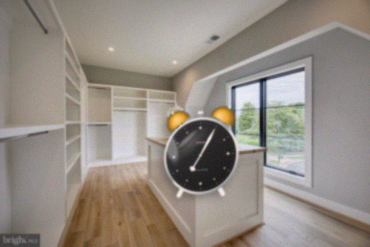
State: 7 h 05 min
